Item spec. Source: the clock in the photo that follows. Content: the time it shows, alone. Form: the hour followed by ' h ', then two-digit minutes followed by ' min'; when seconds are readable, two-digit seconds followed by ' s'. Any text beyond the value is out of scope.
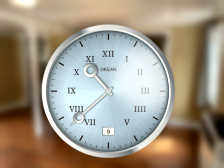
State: 10 h 38 min
